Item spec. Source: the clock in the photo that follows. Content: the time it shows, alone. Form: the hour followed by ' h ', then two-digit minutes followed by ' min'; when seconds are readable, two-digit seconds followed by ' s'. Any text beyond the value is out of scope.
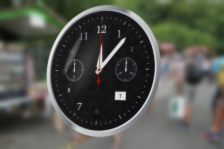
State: 12 h 07 min
